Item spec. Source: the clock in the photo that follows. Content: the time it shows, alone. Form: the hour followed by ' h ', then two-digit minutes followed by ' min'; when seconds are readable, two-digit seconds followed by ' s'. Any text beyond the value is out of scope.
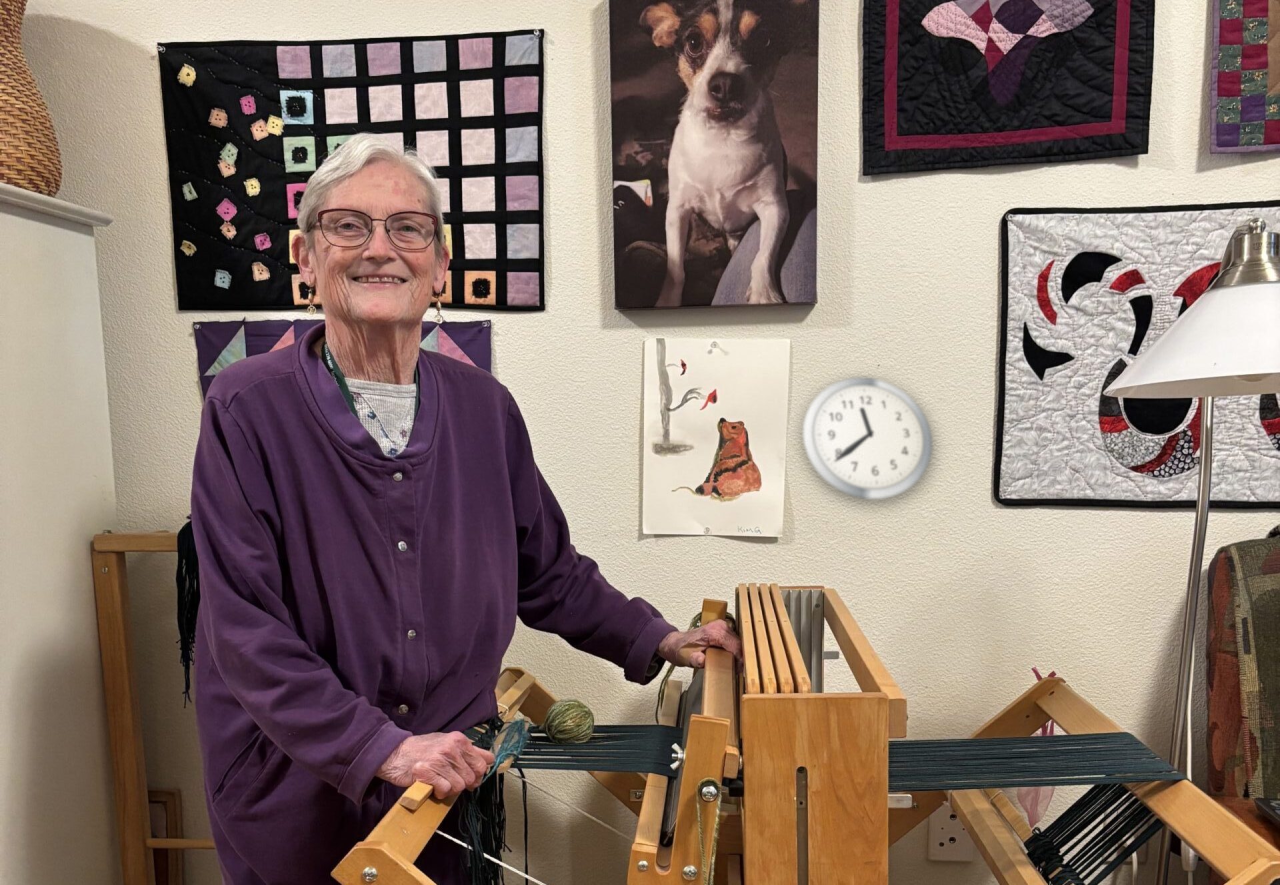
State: 11 h 39 min
